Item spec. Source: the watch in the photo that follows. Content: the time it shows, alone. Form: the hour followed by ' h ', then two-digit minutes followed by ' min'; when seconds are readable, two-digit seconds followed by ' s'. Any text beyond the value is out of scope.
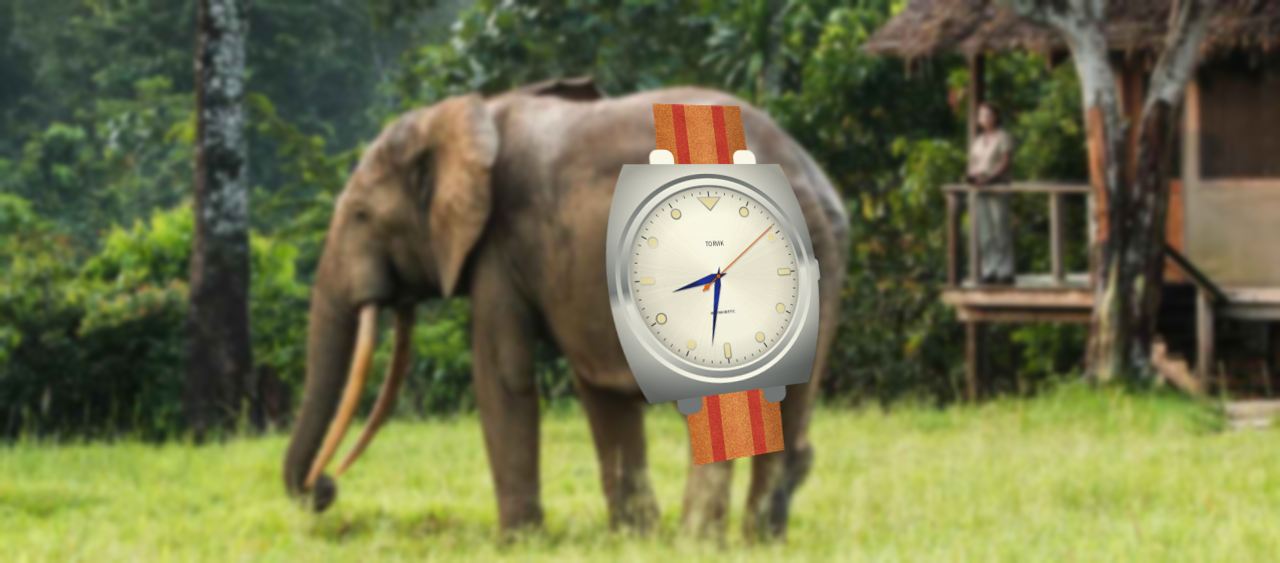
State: 8 h 32 min 09 s
